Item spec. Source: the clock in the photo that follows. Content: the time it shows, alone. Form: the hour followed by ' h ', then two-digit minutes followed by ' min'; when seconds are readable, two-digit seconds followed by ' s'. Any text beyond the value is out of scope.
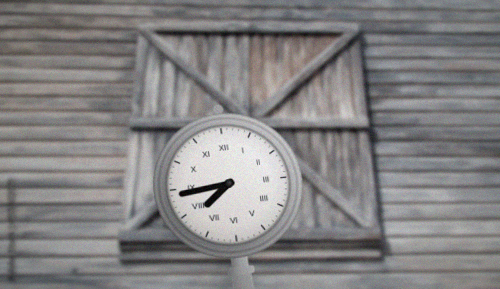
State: 7 h 44 min
